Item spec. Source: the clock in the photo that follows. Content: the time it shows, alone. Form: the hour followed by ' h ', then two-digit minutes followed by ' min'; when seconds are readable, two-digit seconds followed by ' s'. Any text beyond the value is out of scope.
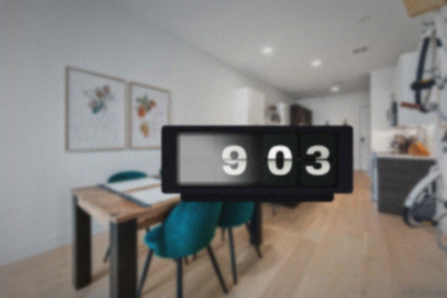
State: 9 h 03 min
